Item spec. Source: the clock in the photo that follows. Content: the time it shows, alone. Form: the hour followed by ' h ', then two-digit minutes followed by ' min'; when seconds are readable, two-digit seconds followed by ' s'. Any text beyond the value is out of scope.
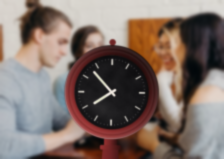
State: 7 h 53 min
